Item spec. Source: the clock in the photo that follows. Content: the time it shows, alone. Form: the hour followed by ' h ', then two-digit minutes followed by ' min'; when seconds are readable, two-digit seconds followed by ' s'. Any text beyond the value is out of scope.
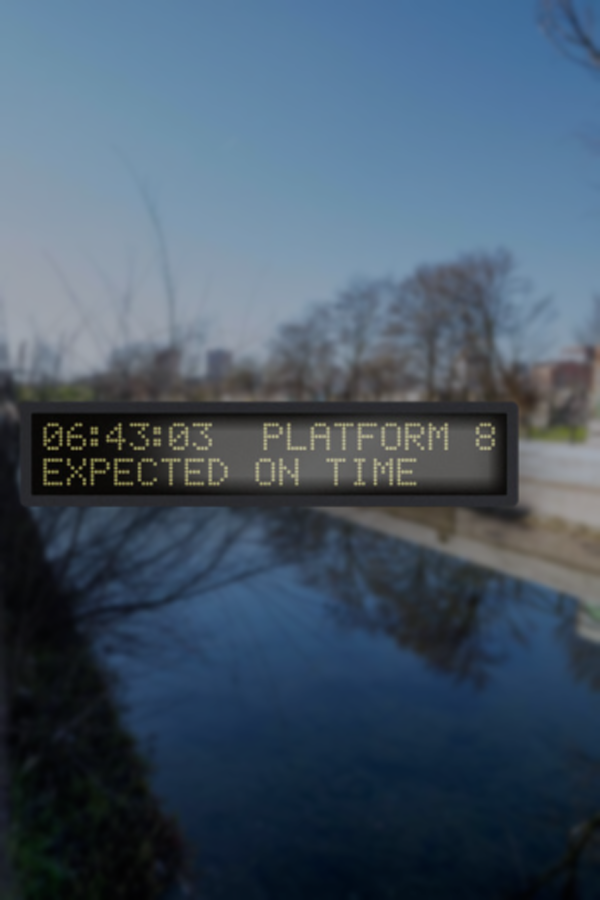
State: 6 h 43 min 03 s
